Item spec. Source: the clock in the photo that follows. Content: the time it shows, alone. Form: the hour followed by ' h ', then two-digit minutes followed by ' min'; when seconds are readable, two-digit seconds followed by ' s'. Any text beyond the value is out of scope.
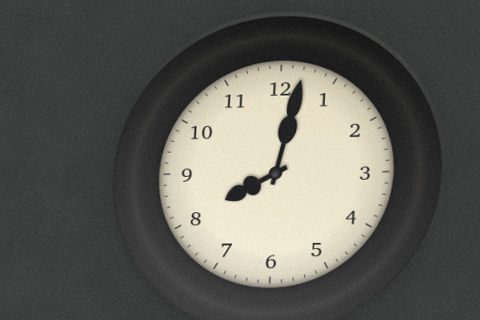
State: 8 h 02 min
